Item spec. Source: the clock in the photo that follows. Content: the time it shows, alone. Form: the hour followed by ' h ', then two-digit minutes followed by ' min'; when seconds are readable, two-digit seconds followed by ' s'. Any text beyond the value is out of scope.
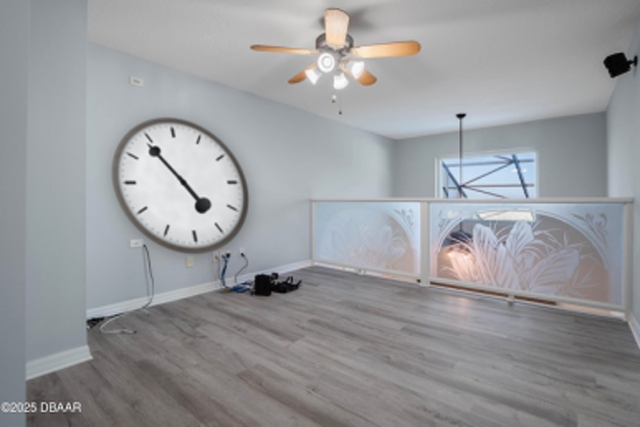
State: 4 h 54 min
